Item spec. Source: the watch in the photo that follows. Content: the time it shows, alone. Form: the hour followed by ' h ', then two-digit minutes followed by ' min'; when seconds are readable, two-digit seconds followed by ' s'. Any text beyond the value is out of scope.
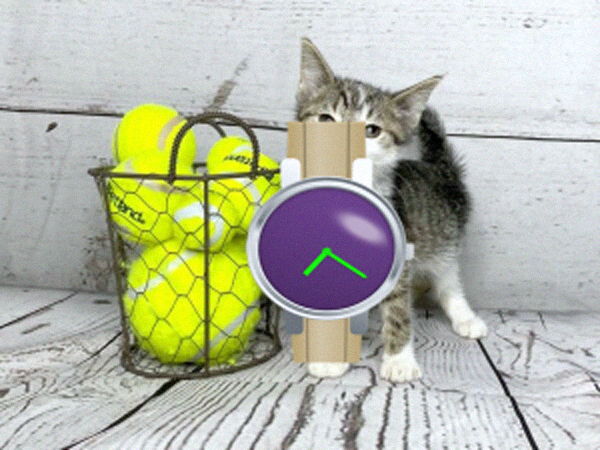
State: 7 h 21 min
